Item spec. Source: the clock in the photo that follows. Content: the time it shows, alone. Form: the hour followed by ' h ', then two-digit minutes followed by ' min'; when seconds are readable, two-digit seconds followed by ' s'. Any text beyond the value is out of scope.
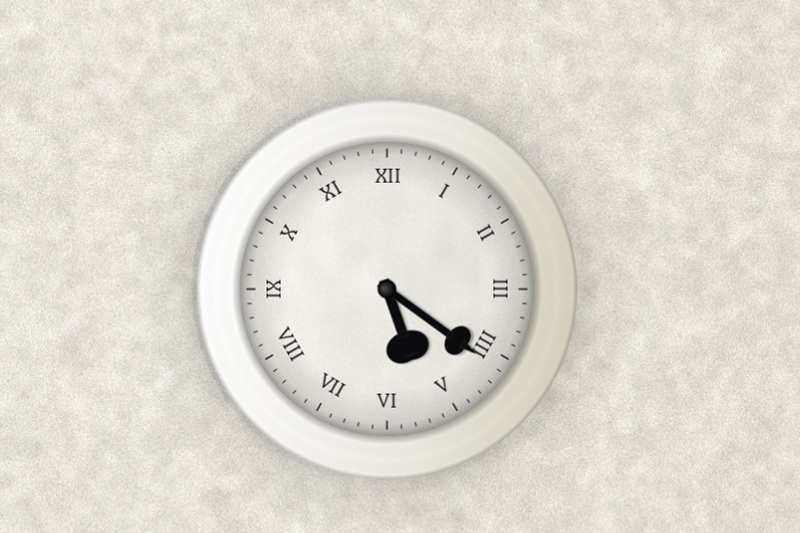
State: 5 h 21 min
